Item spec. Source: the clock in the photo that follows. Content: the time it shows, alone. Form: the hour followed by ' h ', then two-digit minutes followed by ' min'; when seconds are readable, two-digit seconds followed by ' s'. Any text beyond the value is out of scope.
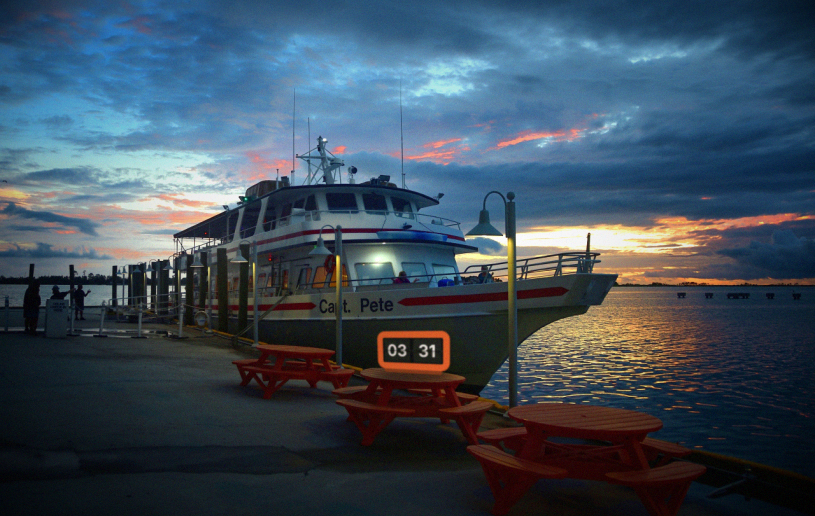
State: 3 h 31 min
